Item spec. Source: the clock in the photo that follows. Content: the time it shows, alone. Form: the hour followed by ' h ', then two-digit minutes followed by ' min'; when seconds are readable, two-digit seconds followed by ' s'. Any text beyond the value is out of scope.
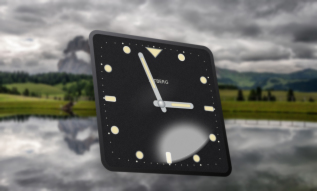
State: 2 h 57 min
